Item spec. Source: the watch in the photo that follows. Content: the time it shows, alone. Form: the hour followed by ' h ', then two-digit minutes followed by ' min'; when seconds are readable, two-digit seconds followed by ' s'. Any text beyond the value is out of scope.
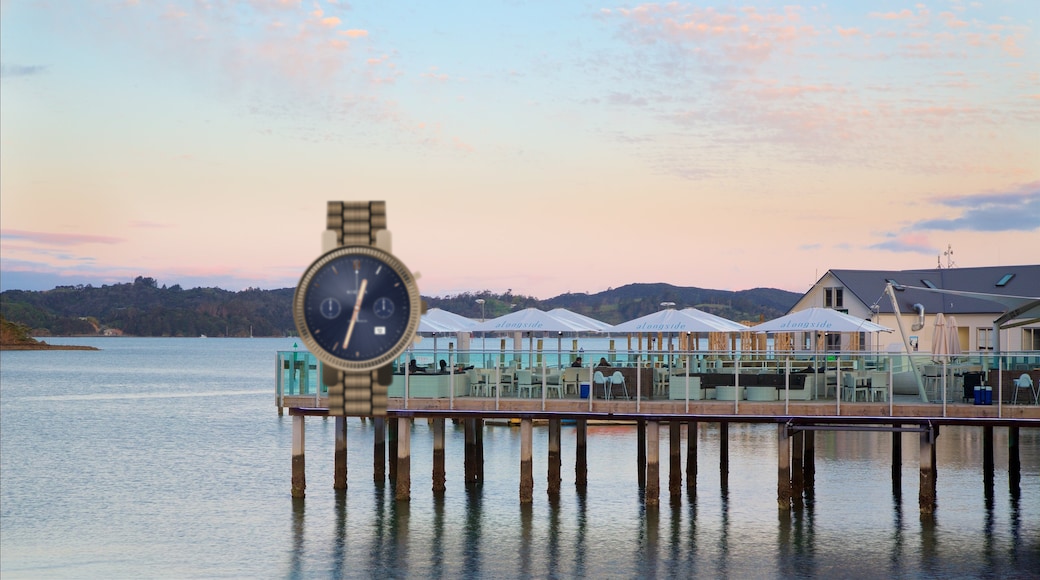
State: 12 h 33 min
